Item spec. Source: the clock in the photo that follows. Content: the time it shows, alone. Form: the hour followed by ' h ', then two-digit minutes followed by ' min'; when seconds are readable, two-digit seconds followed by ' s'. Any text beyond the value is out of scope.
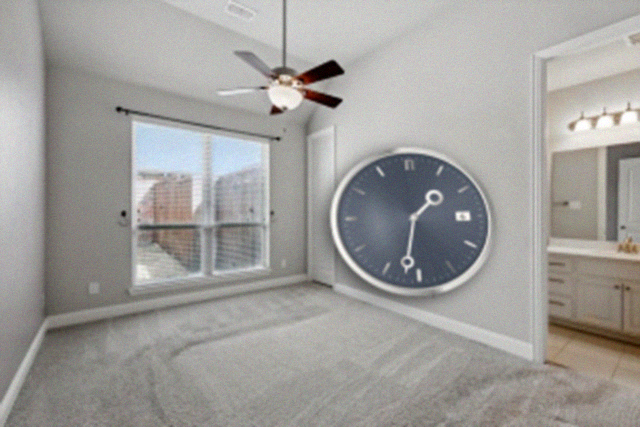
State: 1 h 32 min
